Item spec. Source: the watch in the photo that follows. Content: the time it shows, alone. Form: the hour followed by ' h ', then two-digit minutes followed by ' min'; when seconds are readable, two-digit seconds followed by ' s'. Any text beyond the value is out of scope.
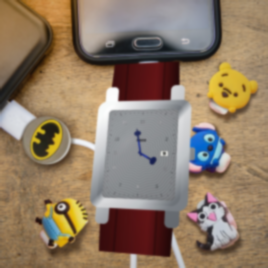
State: 3 h 58 min
